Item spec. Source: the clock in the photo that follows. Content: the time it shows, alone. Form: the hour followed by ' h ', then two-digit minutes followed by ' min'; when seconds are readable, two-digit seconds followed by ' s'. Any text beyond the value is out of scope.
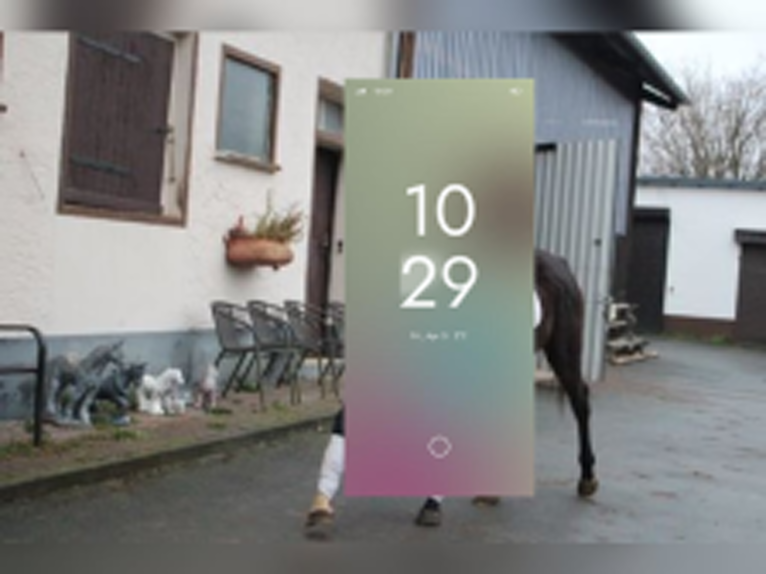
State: 10 h 29 min
